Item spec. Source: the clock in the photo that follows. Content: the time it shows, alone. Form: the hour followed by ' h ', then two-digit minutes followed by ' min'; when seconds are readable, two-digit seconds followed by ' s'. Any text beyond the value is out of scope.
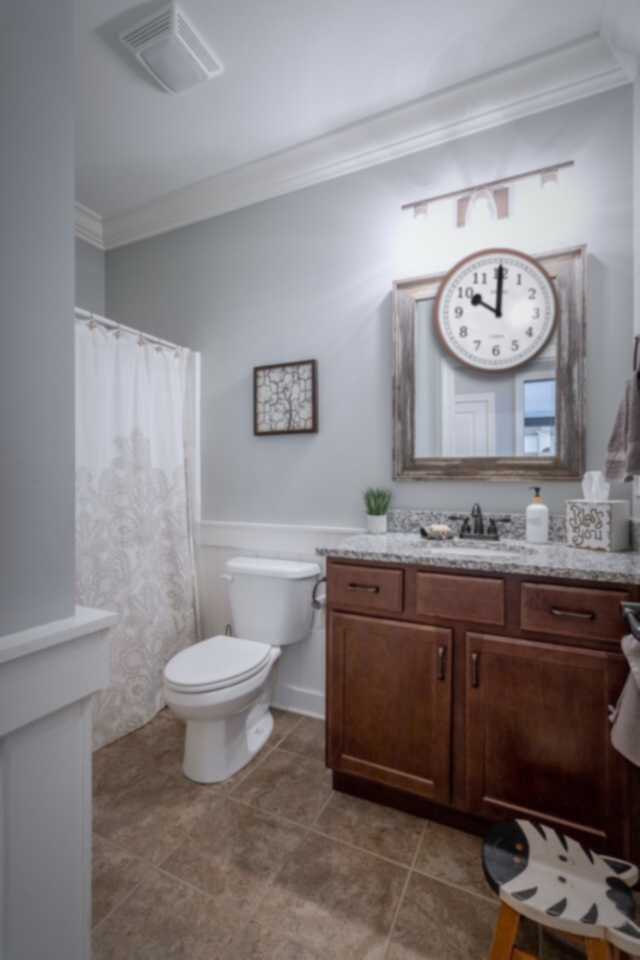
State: 10 h 00 min
